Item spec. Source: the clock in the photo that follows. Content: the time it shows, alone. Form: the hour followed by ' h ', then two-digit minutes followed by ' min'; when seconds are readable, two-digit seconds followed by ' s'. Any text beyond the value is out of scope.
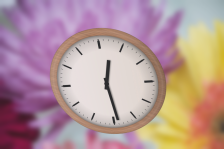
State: 12 h 29 min
